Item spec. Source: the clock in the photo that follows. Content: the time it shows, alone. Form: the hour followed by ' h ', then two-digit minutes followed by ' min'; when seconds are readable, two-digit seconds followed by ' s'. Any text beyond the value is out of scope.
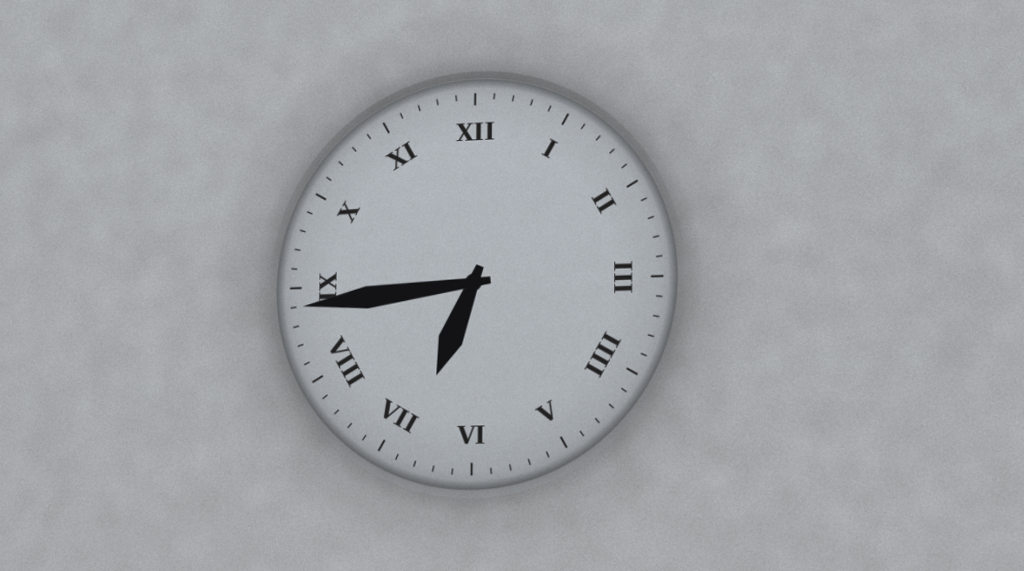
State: 6 h 44 min
